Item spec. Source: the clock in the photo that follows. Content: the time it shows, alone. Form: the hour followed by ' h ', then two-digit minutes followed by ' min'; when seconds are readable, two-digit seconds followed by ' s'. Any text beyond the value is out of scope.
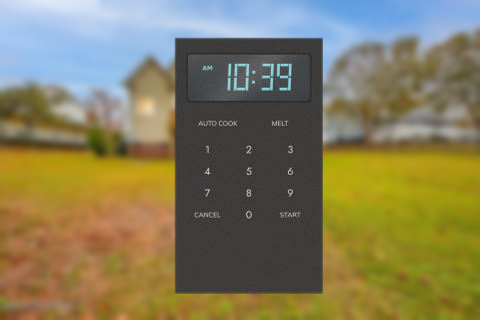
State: 10 h 39 min
